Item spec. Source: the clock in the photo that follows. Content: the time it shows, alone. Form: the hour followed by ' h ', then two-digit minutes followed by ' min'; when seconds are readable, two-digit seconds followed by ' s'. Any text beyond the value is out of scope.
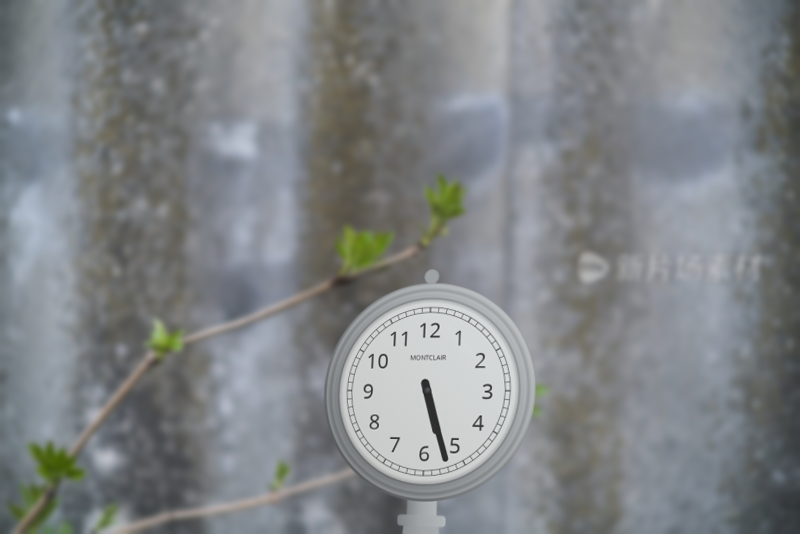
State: 5 h 27 min
